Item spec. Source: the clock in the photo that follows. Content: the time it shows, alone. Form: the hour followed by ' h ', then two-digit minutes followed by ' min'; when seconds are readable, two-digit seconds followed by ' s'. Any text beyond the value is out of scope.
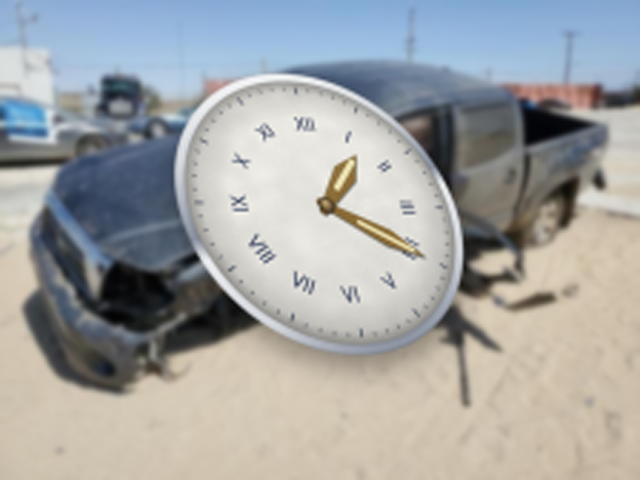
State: 1 h 20 min
